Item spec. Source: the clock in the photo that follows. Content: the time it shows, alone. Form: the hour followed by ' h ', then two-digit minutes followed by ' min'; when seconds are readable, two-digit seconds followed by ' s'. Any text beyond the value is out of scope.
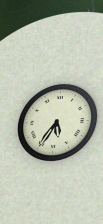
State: 5 h 35 min
